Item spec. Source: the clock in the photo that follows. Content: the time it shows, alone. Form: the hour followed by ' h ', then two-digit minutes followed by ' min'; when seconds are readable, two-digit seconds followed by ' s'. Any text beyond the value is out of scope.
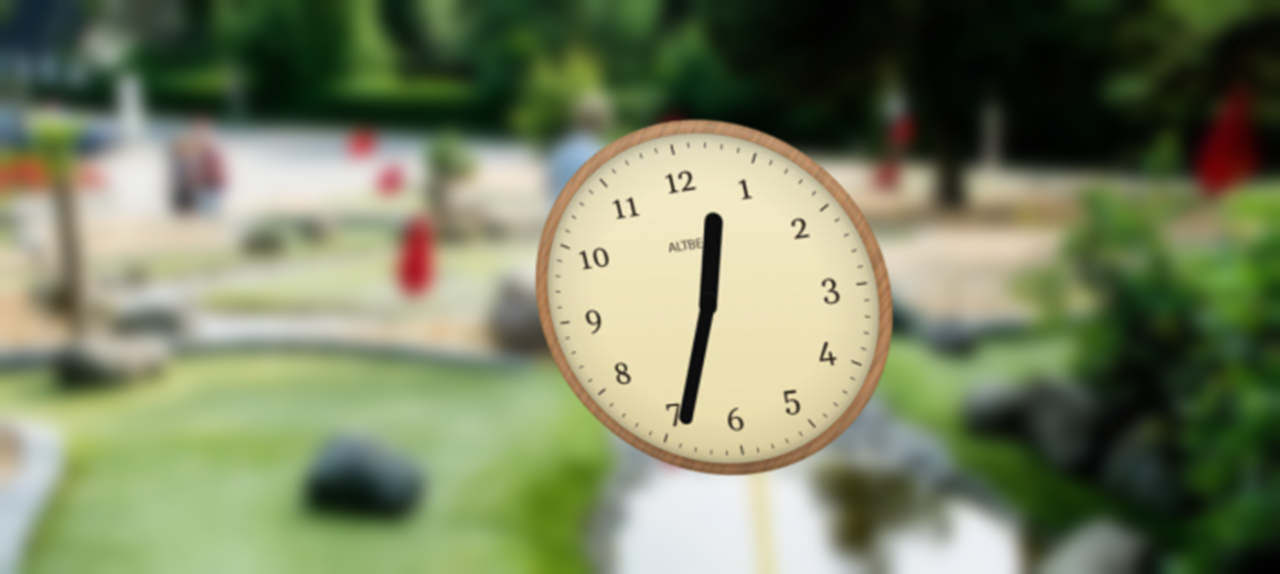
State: 12 h 34 min
